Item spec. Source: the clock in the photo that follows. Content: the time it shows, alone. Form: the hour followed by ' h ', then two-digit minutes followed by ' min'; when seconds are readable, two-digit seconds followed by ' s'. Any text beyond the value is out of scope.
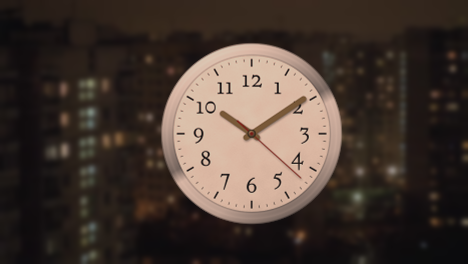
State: 10 h 09 min 22 s
